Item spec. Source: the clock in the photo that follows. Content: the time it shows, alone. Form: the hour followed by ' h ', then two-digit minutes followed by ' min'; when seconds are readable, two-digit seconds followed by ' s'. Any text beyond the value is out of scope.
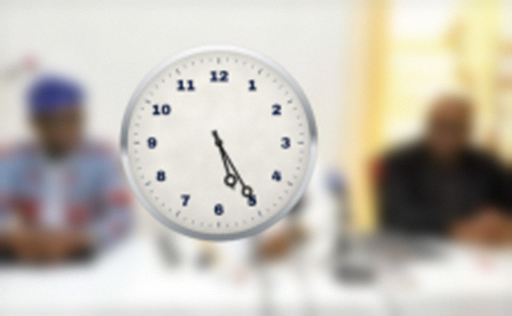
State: 5 h 25 min
